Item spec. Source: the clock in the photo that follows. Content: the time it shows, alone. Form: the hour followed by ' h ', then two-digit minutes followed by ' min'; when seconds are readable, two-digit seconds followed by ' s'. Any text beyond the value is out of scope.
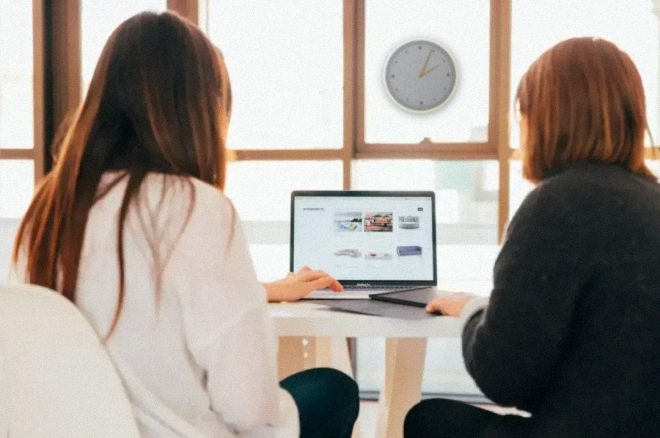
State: 2 h 04 min
